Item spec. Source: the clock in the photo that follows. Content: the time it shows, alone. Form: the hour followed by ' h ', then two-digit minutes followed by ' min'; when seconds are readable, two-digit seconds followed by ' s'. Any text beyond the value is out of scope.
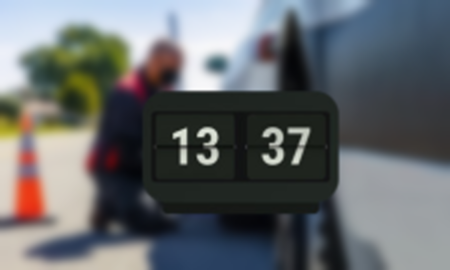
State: 13 h 37 min
